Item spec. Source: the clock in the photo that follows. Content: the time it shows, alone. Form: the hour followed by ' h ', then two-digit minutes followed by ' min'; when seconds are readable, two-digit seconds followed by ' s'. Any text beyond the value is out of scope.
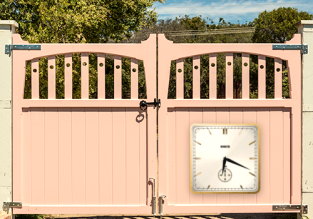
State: 6 h 19 min
